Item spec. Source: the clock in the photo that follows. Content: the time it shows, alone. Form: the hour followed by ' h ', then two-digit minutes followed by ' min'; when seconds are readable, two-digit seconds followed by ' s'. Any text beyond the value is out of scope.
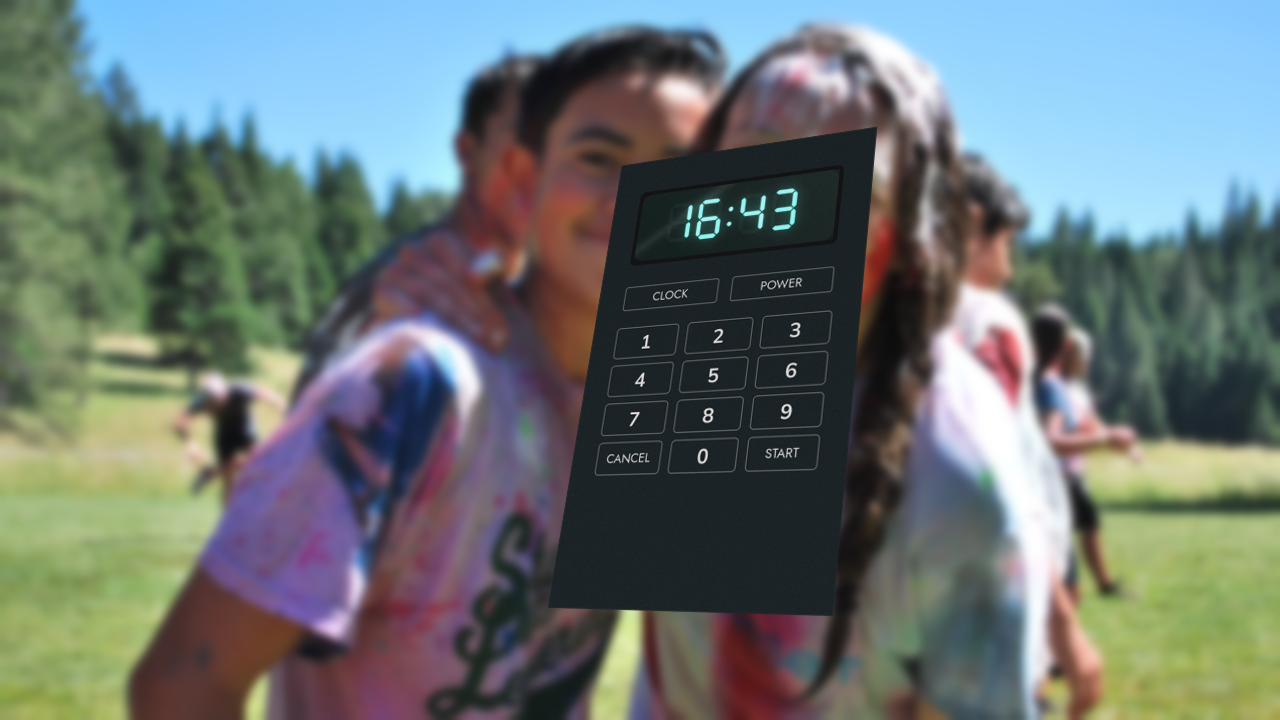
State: 16 h 43 min
